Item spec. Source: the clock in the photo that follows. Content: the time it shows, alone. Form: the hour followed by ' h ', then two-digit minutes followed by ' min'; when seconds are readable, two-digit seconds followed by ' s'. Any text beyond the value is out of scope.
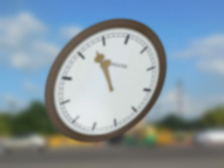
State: 10 h 53 min
